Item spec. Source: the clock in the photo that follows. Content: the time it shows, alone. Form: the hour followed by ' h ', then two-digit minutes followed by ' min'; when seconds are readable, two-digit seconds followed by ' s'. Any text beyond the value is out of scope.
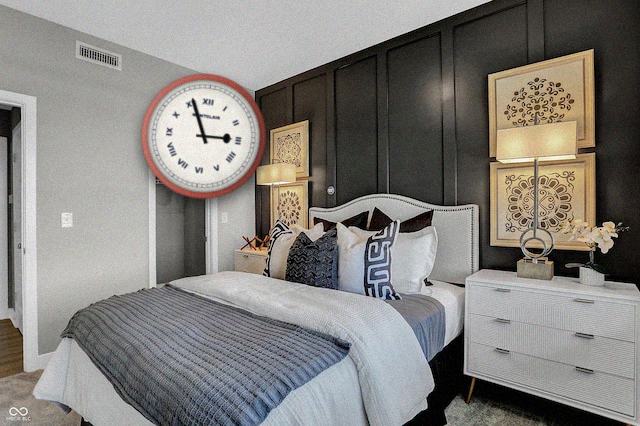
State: 2 h 56 min
